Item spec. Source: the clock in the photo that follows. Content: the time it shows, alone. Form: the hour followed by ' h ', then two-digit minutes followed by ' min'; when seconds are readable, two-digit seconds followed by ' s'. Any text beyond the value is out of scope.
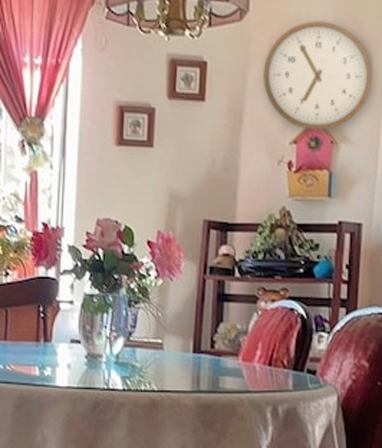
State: 6 h 55 min
